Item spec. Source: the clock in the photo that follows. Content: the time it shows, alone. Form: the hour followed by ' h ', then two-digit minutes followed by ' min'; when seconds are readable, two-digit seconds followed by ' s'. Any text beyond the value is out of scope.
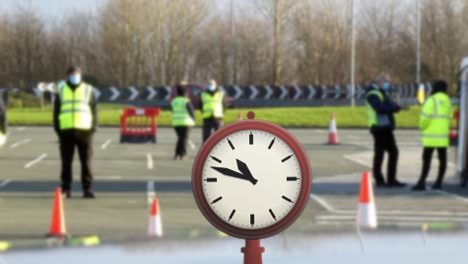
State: 10 h 48 min
